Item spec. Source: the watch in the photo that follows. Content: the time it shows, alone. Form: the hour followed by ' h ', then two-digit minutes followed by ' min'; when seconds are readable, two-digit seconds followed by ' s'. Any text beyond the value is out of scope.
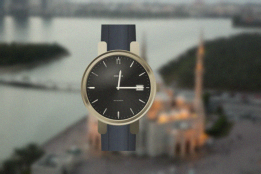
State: 12 h 15 min
